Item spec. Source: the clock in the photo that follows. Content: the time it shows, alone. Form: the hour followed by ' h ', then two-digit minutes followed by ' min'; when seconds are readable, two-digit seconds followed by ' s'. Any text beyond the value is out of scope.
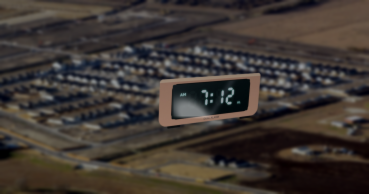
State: 7 h 12 min
